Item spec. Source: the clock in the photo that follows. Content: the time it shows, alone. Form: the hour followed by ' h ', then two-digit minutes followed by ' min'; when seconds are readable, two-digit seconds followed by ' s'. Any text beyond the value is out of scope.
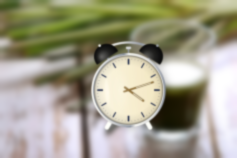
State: 4 h 12 min
